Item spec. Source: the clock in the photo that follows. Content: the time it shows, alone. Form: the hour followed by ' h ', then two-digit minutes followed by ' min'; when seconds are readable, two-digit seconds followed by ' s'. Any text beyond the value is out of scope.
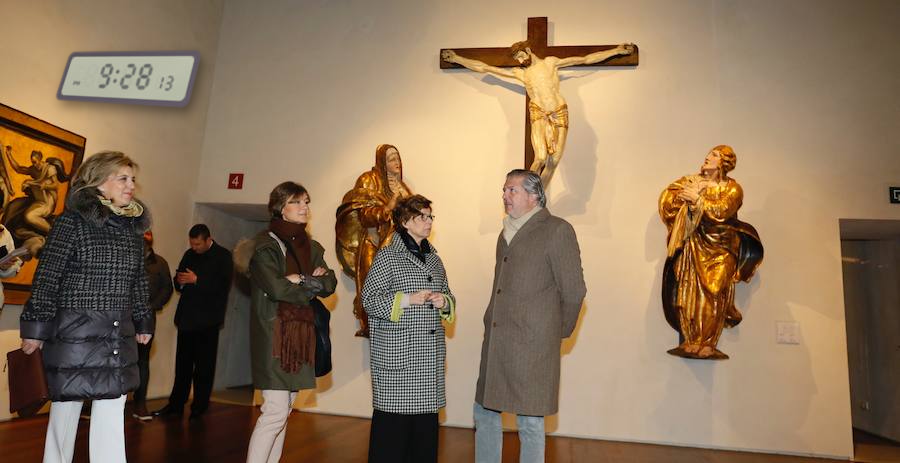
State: 9 h 28 min 13 s
